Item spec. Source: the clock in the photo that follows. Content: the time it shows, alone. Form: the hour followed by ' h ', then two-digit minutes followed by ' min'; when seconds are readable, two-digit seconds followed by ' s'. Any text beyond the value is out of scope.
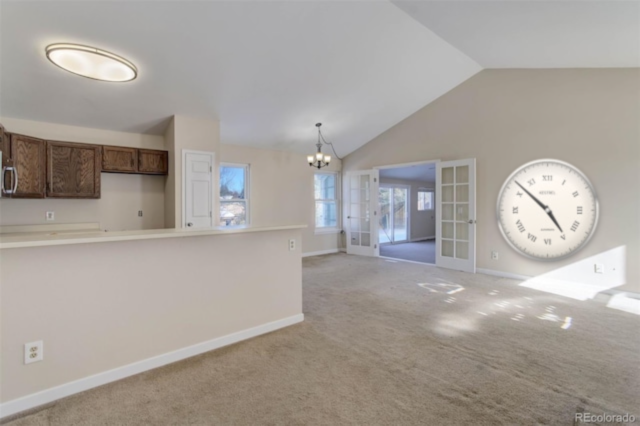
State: 4 h 52 min
